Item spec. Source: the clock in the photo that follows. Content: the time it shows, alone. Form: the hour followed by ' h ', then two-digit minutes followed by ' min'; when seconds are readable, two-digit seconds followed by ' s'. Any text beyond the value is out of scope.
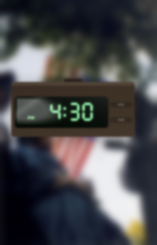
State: 4 h 30 min
